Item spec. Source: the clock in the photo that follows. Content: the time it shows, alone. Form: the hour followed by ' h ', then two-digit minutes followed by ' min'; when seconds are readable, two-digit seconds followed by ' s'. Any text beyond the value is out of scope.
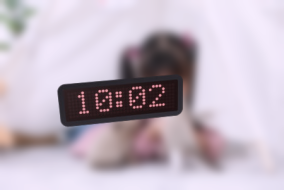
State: 10 h 02 min
